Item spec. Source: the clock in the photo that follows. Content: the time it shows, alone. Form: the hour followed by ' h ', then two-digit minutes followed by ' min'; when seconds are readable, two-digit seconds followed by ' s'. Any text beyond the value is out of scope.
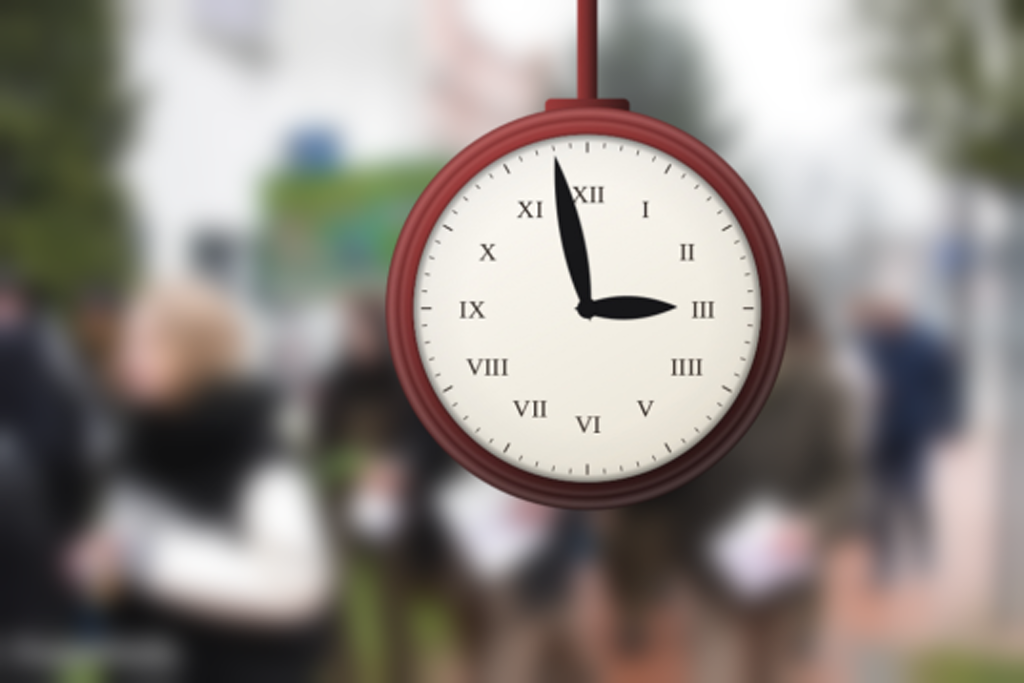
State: 2 h 58 min
